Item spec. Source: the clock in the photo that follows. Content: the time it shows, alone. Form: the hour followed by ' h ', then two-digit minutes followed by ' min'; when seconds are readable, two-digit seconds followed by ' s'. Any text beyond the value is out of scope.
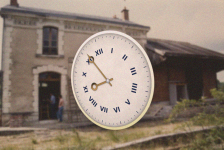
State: 8 h 56 min
